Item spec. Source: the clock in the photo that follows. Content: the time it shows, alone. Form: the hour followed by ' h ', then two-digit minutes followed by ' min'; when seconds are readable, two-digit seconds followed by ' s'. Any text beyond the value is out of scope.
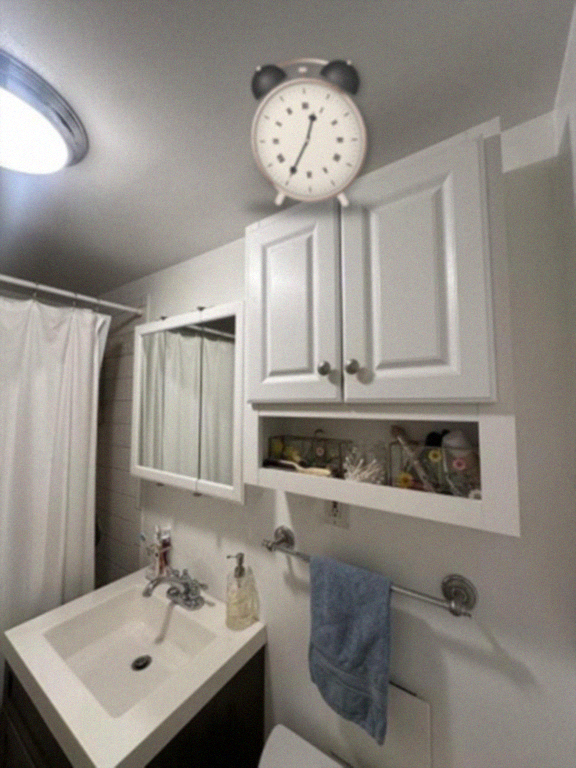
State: 12 h 35 min
